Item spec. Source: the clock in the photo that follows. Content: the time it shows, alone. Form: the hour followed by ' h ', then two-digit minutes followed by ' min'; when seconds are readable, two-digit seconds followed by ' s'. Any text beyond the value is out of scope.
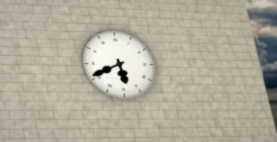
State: 5 h 41 min
